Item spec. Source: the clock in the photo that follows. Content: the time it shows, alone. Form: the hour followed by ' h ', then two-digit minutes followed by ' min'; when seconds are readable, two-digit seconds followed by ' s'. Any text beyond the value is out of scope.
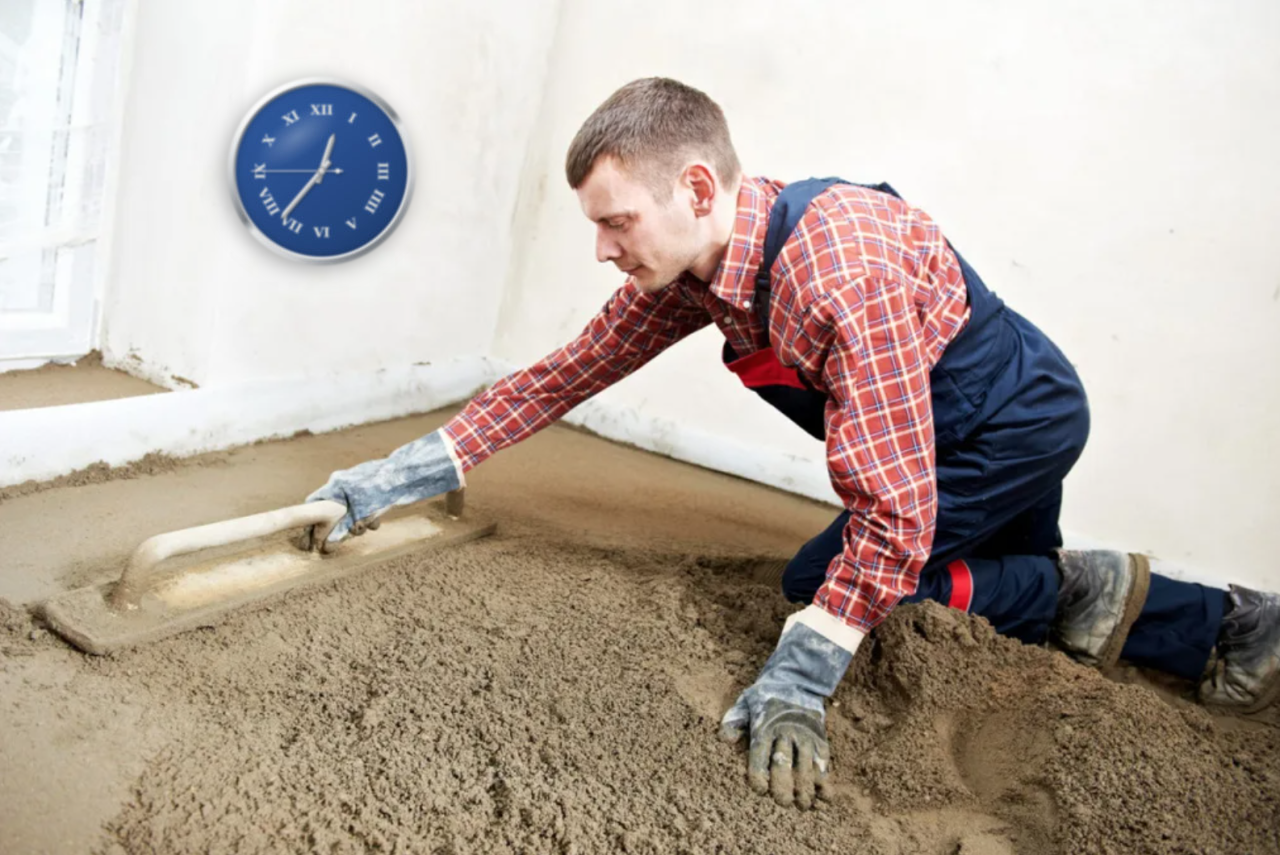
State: 12 h 36 min 45 s
